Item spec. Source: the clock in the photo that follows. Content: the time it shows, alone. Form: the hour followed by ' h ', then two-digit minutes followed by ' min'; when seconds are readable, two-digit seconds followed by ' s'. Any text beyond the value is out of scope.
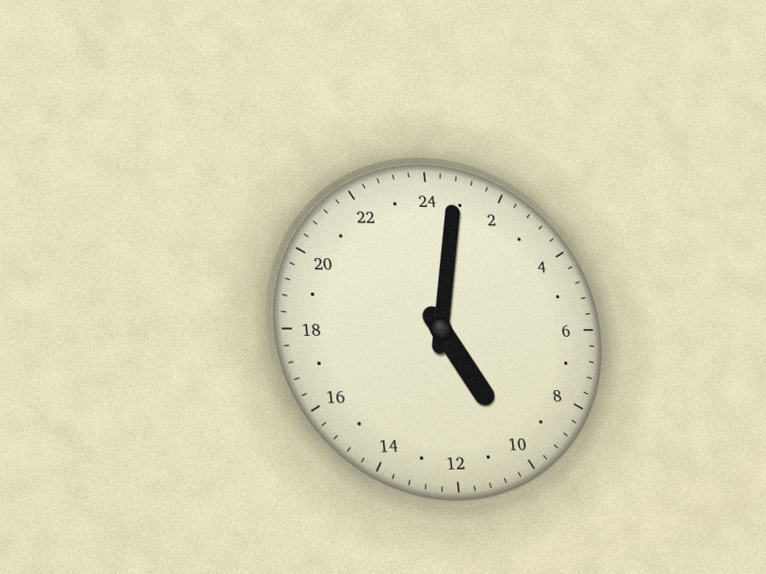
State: 10 h 02 min
